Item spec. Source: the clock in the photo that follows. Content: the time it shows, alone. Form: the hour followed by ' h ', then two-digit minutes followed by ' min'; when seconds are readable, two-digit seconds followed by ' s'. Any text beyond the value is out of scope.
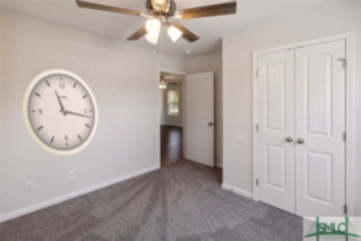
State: 11 h 17 min
